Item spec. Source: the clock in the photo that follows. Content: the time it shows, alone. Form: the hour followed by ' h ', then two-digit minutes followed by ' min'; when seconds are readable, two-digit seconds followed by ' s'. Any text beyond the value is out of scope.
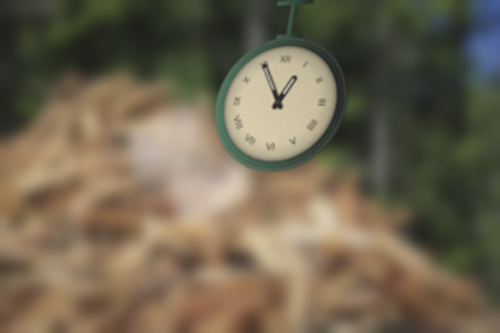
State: 12 h 55 min
